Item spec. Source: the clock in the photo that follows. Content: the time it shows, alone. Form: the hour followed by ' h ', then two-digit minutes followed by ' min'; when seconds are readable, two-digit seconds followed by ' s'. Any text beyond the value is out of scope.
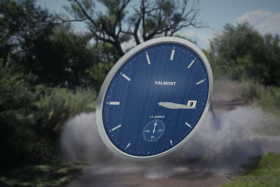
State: 3 h 16 min
